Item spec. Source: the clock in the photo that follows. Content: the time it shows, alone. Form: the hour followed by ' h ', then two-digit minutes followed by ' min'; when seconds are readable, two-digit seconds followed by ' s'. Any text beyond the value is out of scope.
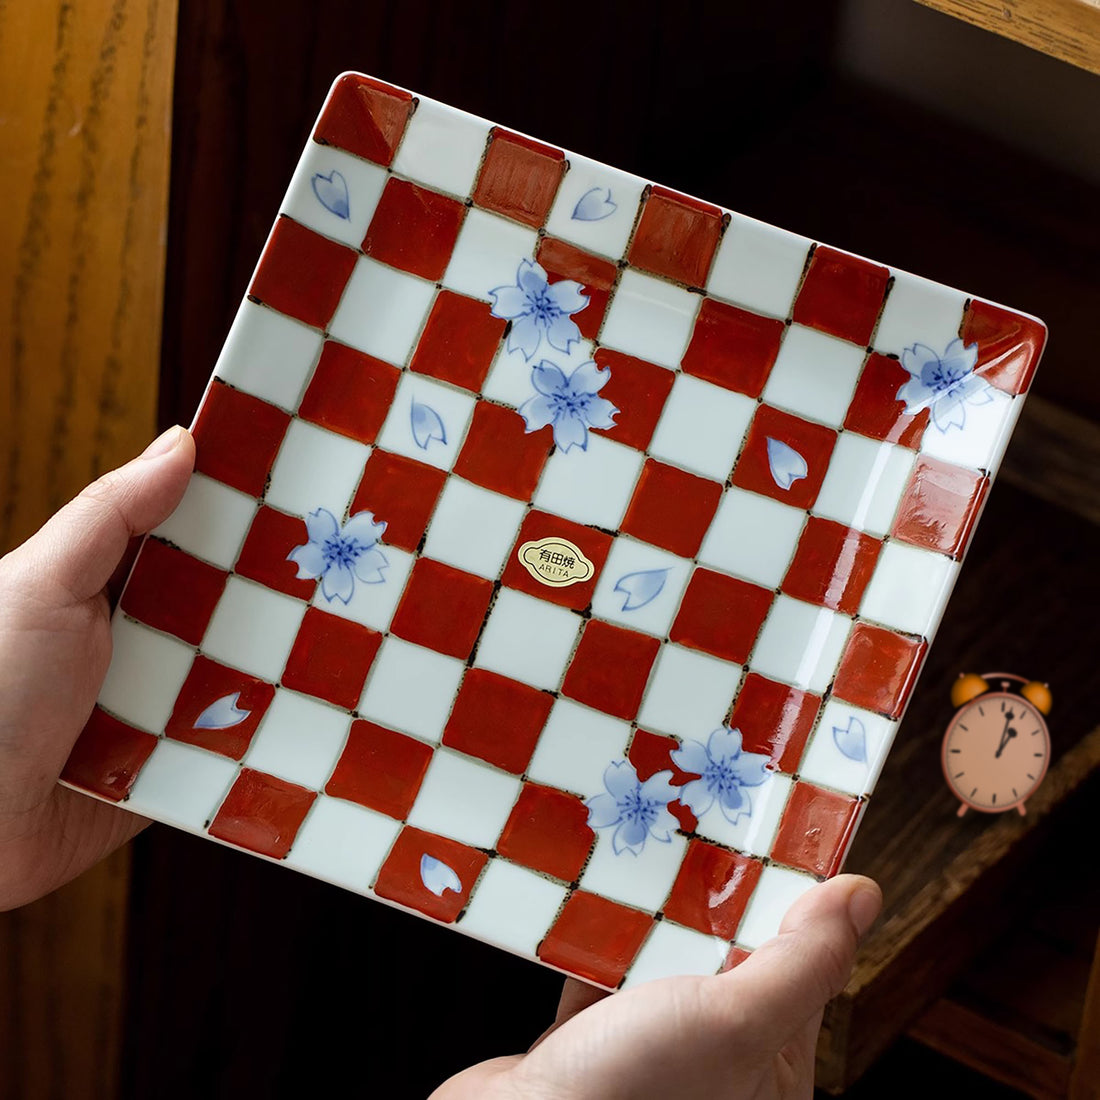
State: 1 h 02 min
